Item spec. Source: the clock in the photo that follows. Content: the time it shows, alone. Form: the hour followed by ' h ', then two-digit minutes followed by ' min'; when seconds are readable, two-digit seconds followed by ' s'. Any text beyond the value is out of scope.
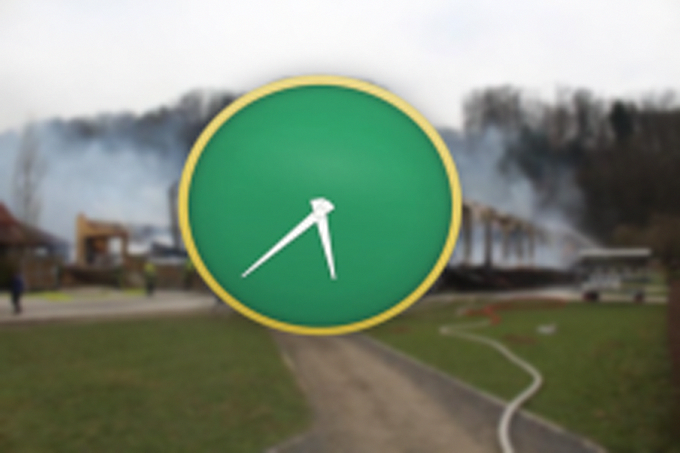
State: 5 h 38 min
